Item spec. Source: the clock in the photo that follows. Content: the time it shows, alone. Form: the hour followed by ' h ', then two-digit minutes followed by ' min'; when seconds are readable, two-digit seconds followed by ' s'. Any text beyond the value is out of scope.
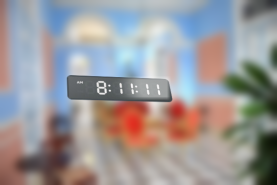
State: 8 h 11 min 11 s
